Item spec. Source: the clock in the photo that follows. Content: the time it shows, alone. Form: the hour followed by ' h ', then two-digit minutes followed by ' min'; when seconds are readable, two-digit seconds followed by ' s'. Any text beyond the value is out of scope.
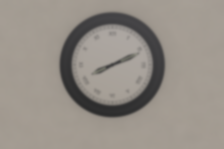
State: 8 h 11 min
